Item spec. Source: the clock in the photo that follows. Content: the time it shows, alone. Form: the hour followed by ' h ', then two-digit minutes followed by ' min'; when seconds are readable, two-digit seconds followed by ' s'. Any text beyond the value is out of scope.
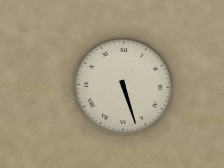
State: 5 h 27 min
